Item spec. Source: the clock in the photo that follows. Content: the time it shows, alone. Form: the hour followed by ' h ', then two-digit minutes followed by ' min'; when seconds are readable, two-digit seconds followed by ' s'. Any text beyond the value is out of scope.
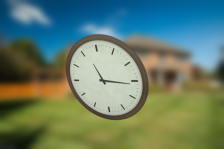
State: 11 h 16 min
